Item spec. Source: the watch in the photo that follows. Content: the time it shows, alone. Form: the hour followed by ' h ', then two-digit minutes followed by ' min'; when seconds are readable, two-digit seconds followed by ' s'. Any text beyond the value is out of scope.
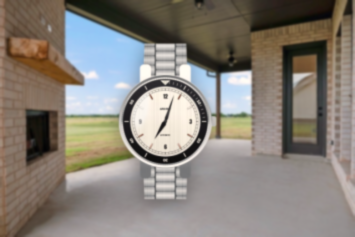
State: 7 h 03 min
